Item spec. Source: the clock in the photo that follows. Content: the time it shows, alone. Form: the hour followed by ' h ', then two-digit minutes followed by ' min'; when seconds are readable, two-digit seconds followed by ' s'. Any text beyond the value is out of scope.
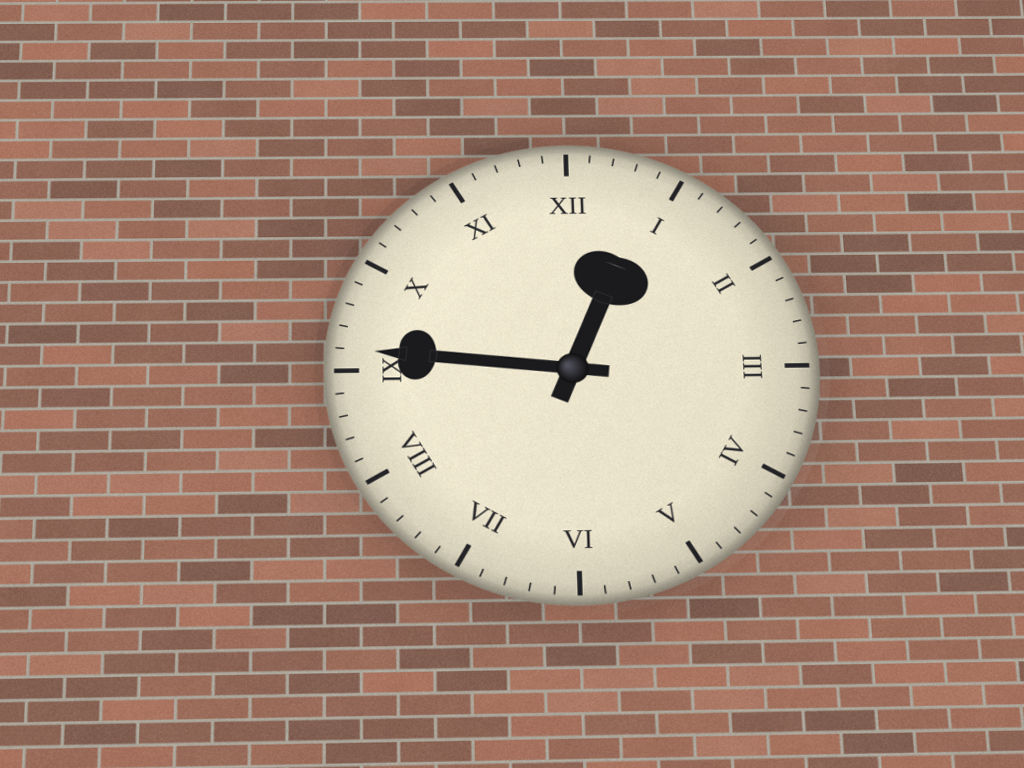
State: 12 h 46 min
